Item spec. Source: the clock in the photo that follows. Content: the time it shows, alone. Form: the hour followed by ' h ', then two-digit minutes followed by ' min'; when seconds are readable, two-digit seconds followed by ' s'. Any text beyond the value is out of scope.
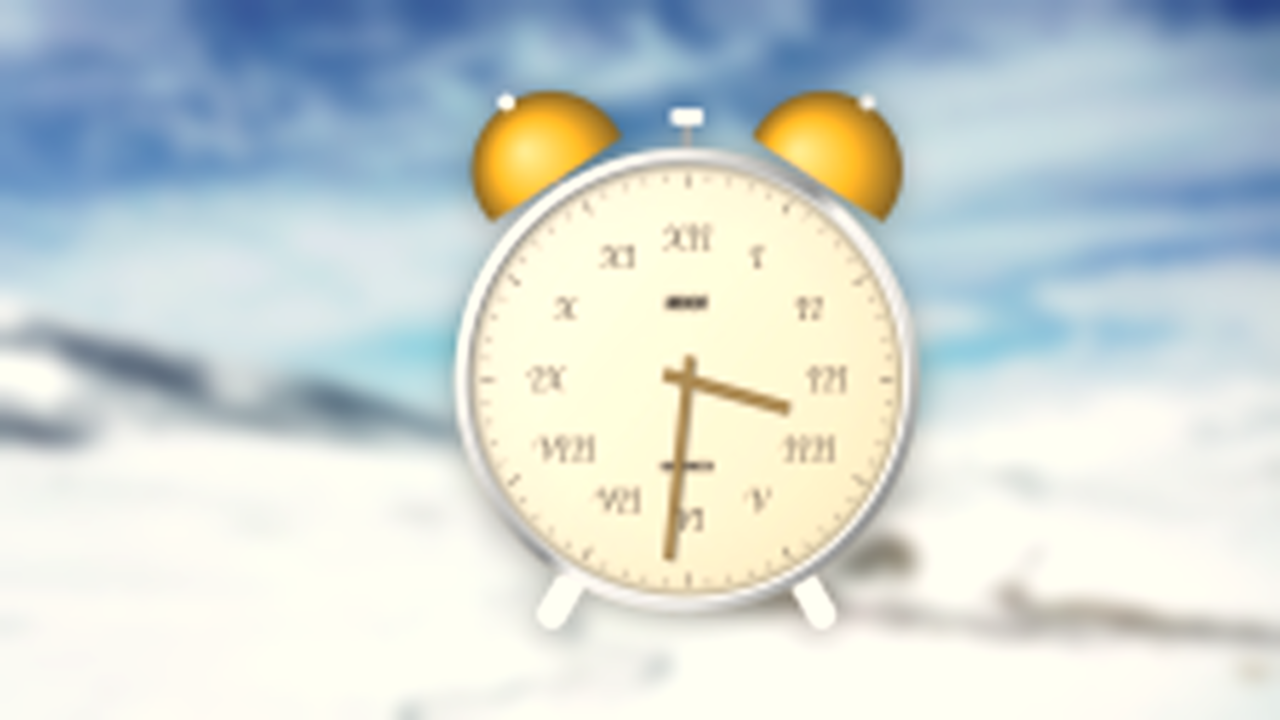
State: 3 h 31 min
